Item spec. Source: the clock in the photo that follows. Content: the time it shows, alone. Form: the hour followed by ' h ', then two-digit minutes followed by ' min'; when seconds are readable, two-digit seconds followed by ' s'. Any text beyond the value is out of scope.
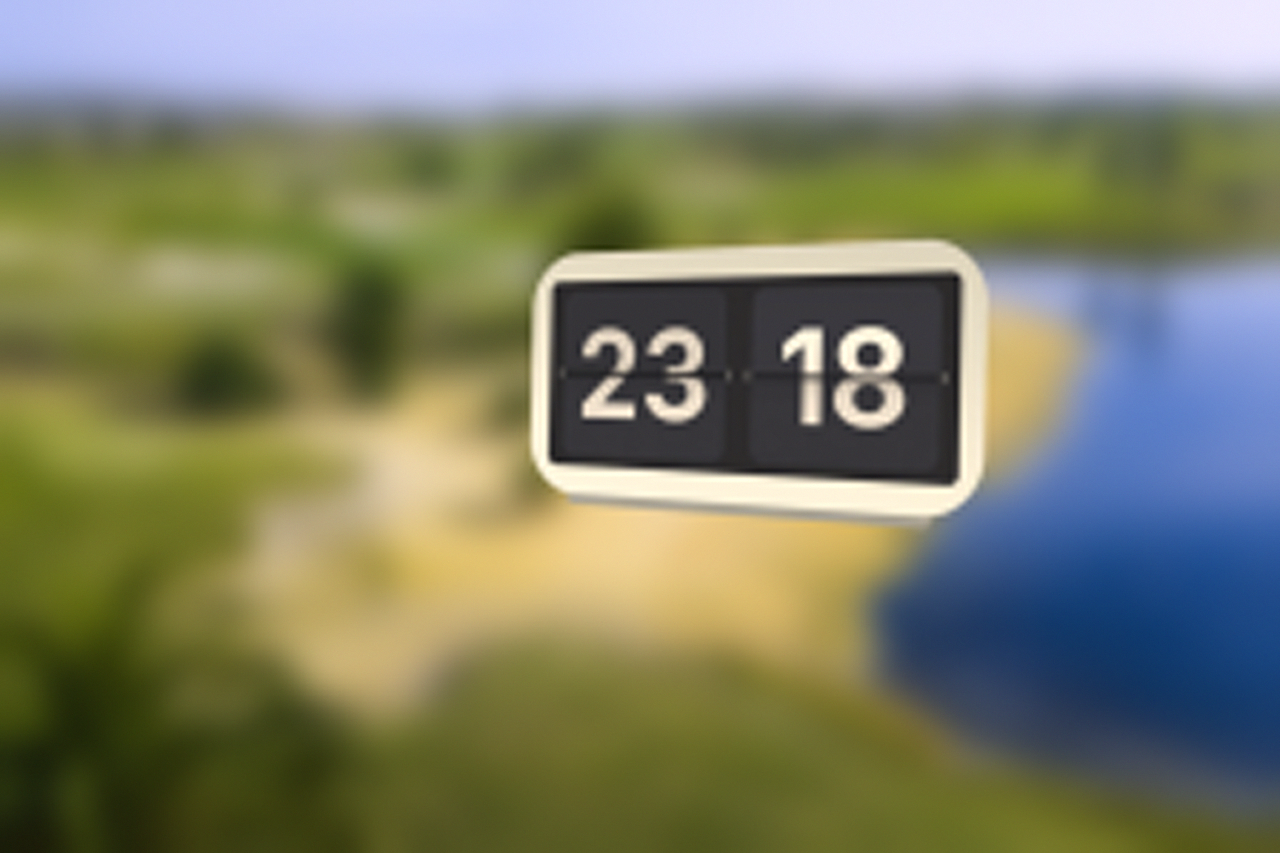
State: 23 h 18 min
